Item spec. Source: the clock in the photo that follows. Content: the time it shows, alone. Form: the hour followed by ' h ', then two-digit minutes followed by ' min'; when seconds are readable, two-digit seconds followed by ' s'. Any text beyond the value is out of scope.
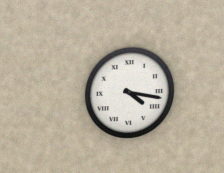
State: 4 h 17 min
